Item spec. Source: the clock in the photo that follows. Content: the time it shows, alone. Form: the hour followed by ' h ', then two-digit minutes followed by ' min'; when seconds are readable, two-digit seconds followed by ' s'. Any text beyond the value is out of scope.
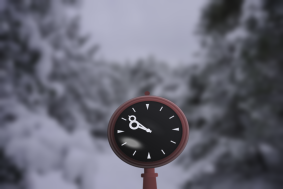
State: 9 h 52 min
